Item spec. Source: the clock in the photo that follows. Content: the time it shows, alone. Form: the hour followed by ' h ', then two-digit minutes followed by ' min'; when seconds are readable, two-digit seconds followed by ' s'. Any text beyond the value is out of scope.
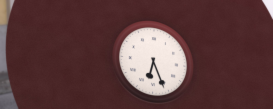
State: 6 h 26 min
